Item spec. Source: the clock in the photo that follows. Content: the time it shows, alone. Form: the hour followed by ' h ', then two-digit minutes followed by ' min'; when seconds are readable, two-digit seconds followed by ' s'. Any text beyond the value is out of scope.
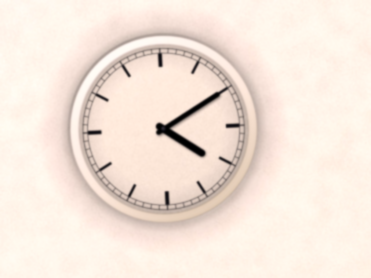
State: 4 h 10 min
